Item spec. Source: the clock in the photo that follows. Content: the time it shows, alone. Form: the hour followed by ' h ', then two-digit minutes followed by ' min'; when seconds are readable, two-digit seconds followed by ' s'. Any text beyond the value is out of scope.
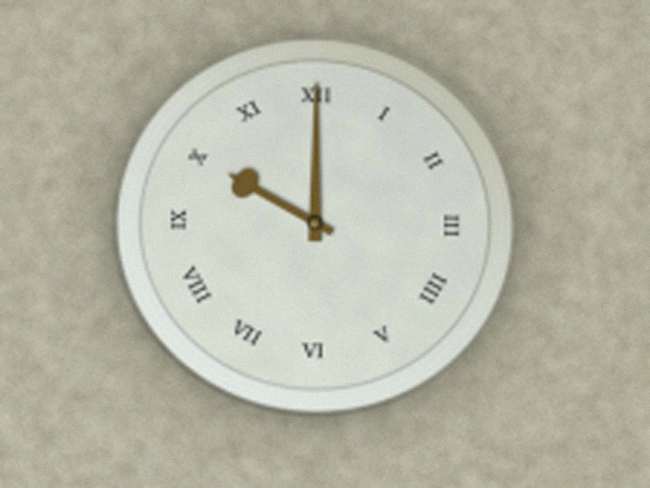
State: 10 h 00 min
